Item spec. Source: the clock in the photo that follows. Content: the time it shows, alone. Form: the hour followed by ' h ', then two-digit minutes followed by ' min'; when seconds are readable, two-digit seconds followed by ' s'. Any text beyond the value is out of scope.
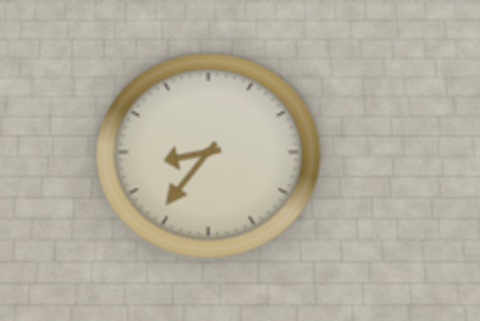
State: 8 h 36 min
